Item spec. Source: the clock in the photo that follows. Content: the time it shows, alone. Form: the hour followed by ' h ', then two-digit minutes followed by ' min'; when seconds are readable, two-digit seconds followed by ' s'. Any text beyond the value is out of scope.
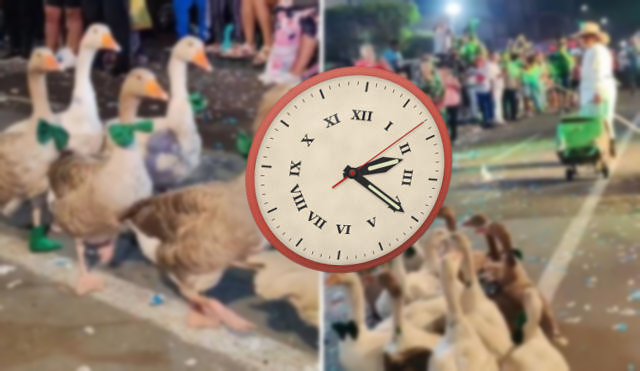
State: 2 h 20 min 08 s
